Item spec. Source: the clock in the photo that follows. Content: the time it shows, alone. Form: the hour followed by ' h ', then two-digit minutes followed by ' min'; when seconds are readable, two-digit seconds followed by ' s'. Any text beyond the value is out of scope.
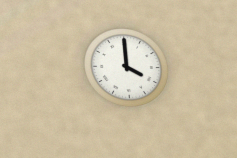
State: 4 h 00 min
